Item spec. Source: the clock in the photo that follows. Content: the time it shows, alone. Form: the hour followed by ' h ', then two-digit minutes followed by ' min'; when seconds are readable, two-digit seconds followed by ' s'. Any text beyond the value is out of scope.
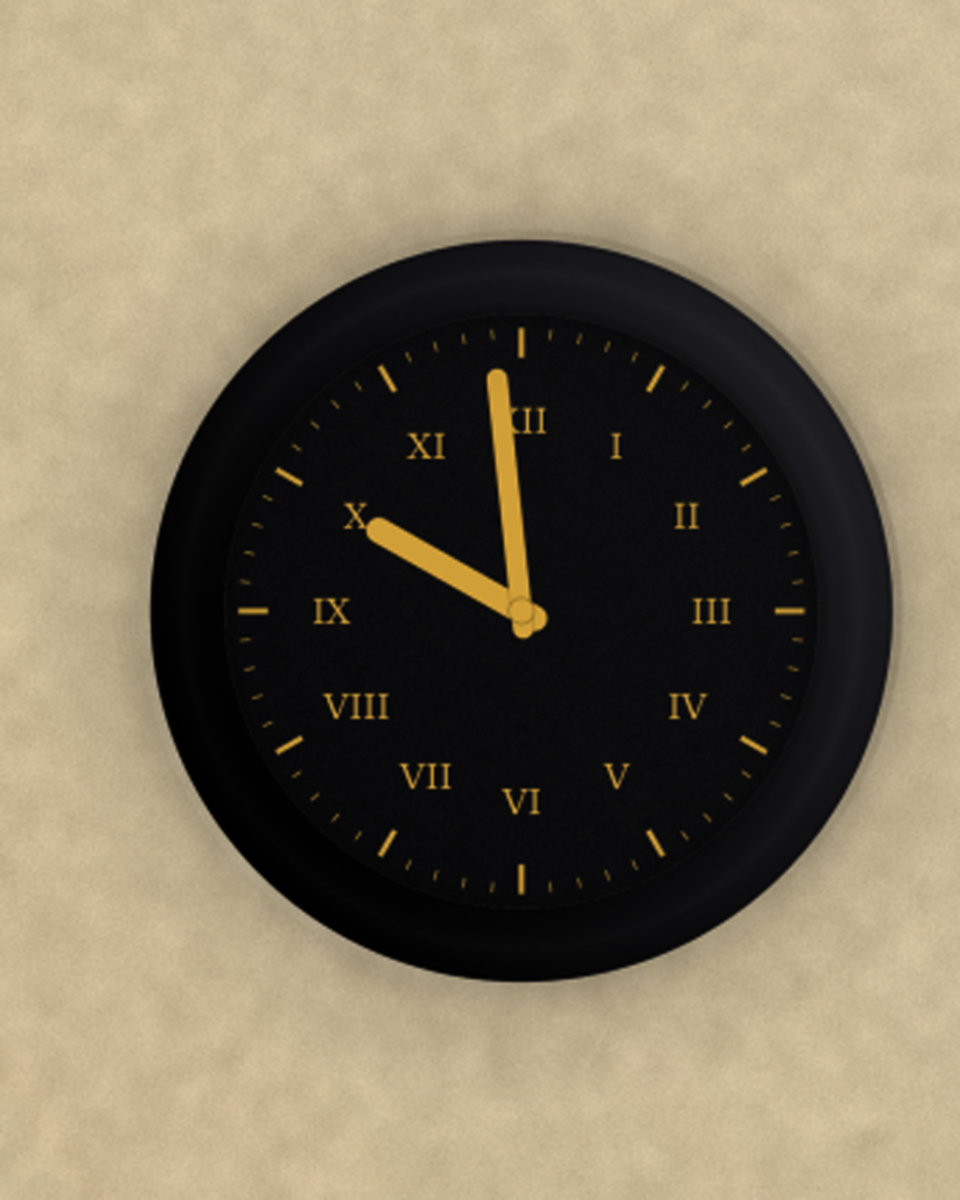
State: 9 h 59 min
